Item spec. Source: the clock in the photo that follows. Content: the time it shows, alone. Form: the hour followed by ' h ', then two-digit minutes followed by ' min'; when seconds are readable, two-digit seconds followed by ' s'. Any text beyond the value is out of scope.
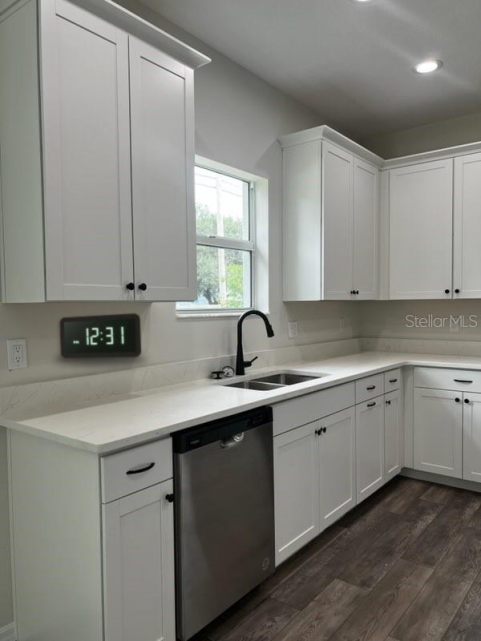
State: 12 h 31 min
